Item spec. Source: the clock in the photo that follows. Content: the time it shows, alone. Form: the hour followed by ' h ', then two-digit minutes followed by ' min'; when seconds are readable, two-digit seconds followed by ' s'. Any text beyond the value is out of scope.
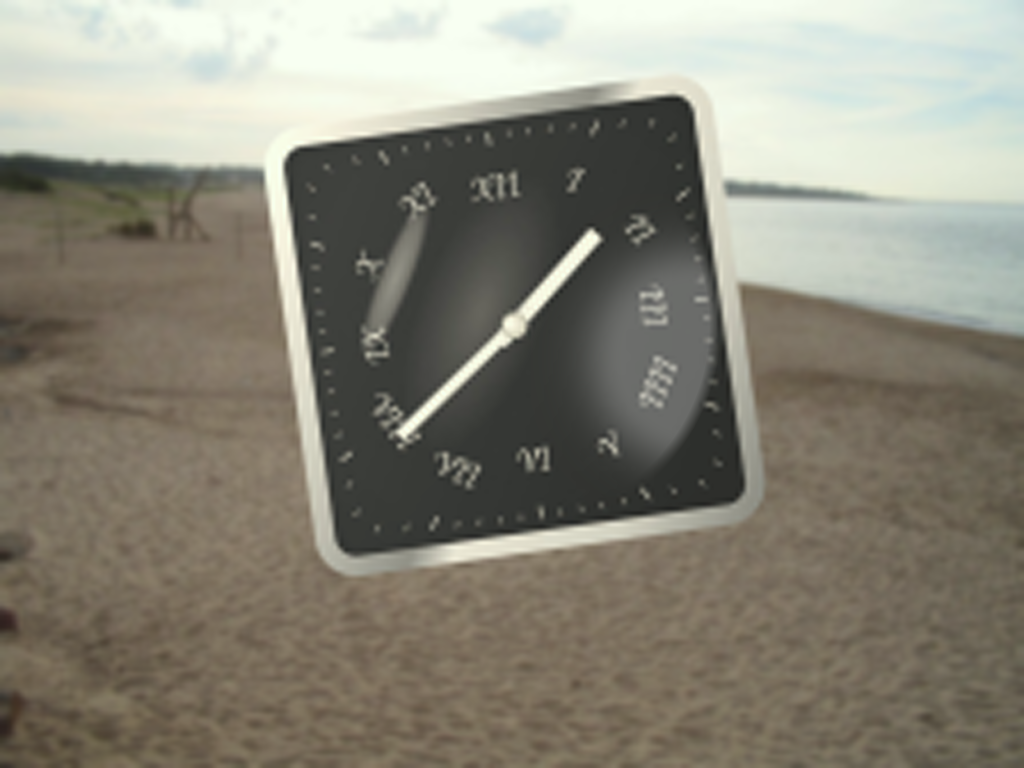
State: 1 h 39 min
